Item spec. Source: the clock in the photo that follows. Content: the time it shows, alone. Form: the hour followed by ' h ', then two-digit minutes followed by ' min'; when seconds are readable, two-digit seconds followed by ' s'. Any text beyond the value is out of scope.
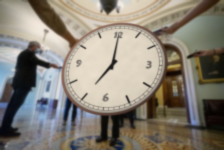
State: 7 h 00 min
